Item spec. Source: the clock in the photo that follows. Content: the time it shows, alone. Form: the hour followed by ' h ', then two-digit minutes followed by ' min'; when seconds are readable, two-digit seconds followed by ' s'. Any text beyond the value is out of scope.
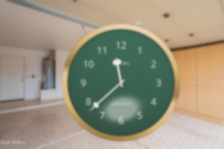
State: 11 h 38 min
